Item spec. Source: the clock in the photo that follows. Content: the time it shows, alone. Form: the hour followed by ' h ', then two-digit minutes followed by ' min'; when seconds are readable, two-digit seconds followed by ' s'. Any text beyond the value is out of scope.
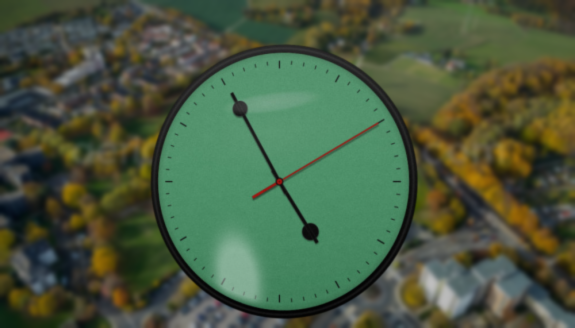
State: 4 h 55 min 10 s
